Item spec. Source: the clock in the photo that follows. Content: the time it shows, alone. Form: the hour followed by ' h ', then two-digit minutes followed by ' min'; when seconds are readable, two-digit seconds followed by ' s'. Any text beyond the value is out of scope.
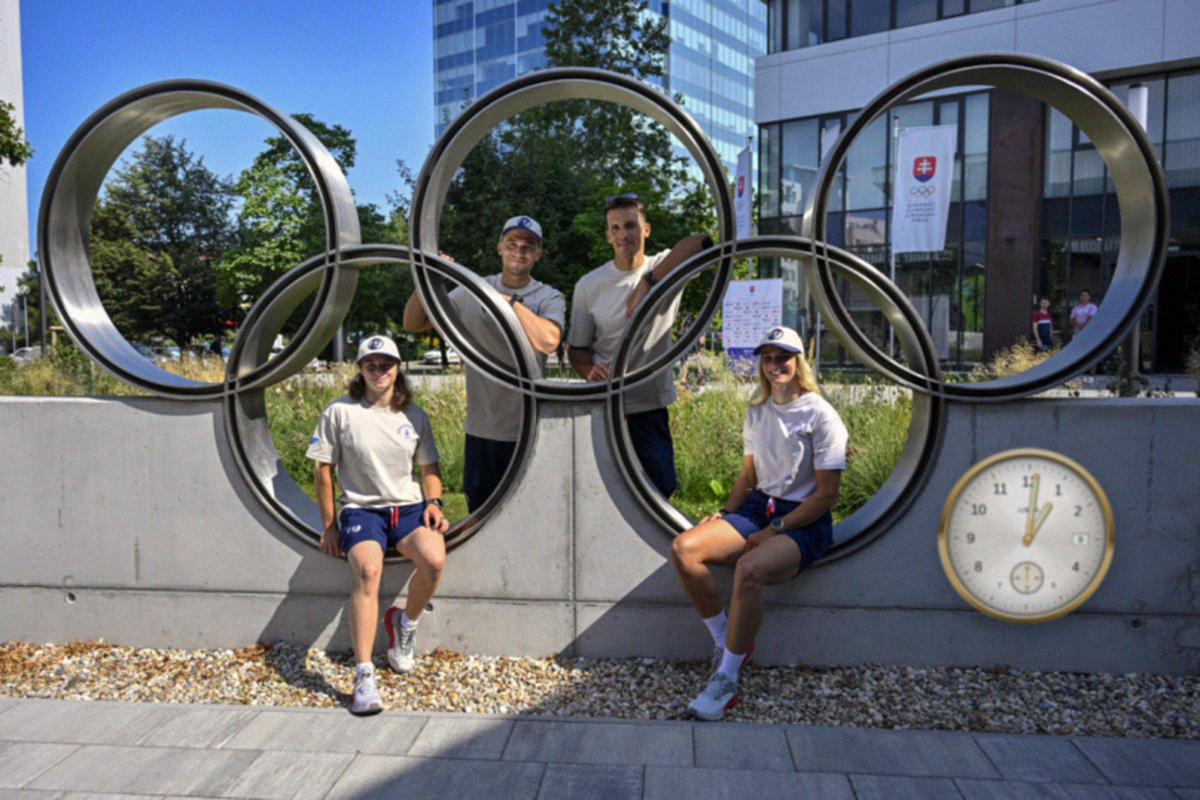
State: 1 h 01 min
